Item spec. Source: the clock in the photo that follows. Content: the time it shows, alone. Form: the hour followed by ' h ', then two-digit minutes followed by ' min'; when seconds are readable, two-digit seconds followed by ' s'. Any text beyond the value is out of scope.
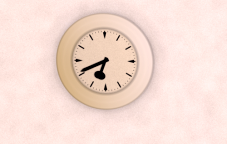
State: 6 h 41 min
